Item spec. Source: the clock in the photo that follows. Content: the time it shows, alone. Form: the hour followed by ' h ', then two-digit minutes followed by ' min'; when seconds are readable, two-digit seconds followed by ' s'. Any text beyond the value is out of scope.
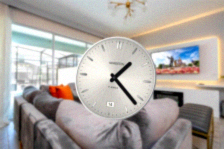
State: 1 h 22 min
